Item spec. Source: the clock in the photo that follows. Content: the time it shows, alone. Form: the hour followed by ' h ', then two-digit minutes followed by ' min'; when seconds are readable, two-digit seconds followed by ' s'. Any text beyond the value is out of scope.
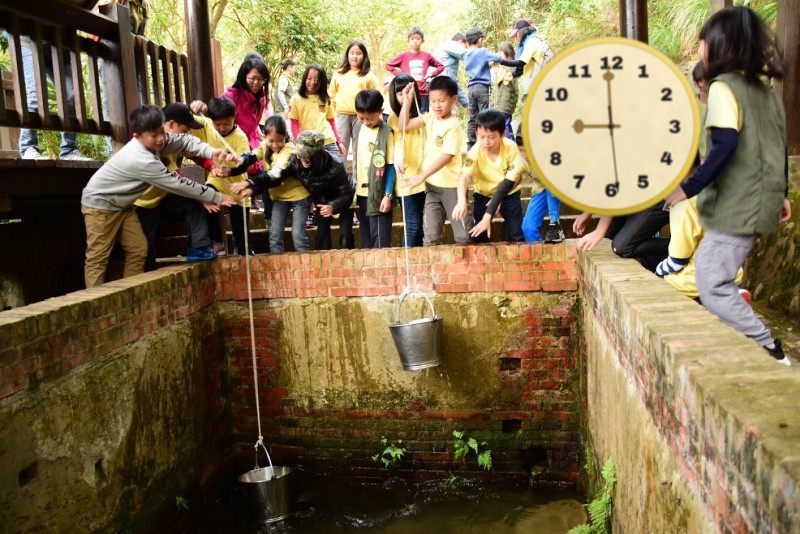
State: 8 h 59 min 29 s
